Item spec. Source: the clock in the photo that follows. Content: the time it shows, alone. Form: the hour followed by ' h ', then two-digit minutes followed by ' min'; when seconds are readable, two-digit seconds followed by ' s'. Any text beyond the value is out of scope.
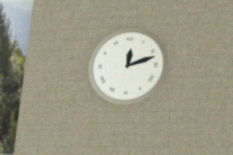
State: 12 h 12 min
